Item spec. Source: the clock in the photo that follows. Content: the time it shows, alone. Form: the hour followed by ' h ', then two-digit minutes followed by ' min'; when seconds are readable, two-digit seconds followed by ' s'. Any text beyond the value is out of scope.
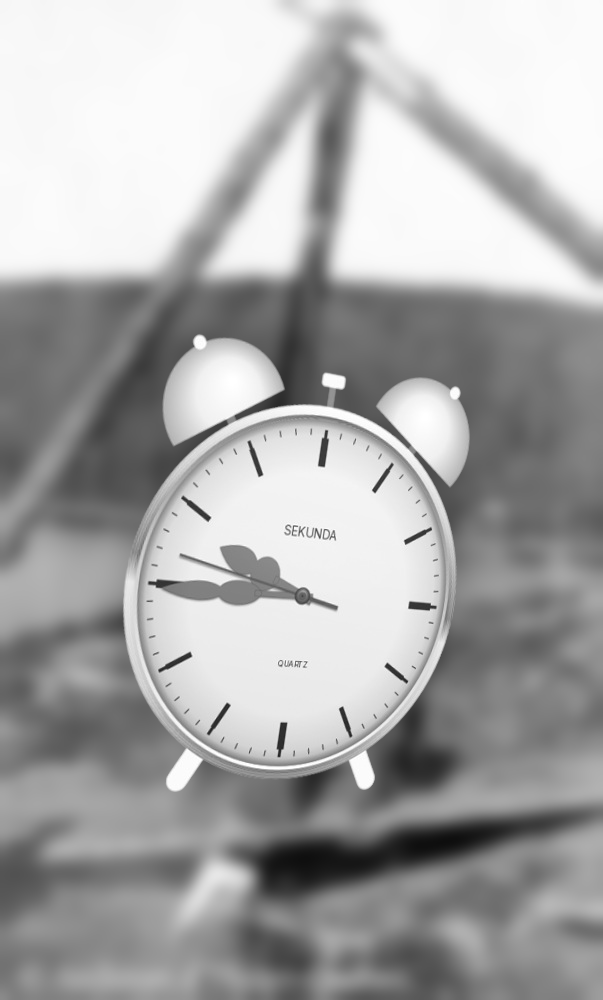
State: 9 h 44 min 47 s
